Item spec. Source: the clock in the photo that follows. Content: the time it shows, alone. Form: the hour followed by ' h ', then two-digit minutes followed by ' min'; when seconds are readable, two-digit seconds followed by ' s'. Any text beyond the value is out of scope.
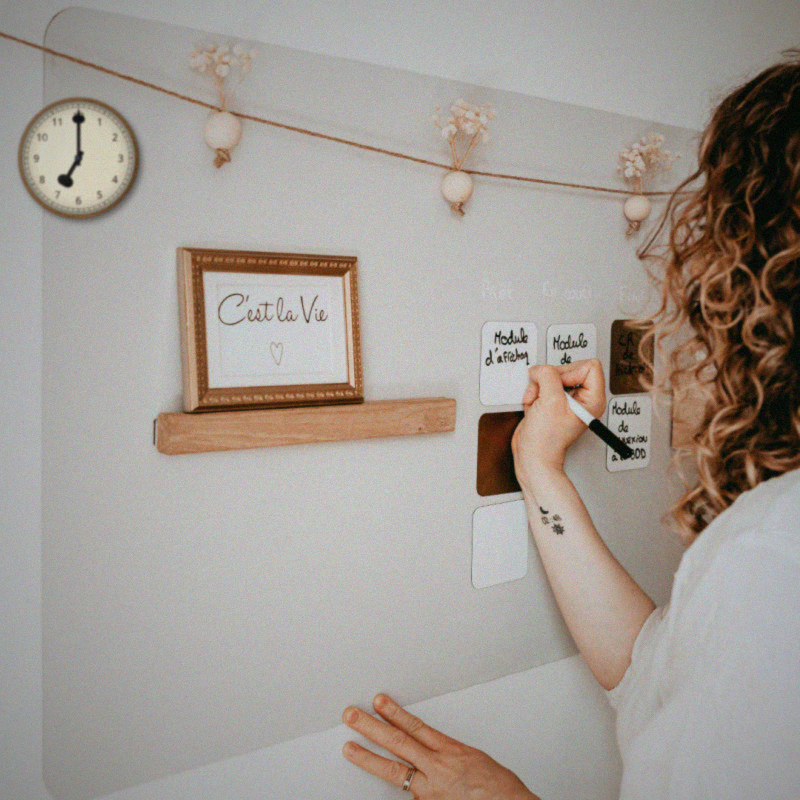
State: 7 h 00 min
